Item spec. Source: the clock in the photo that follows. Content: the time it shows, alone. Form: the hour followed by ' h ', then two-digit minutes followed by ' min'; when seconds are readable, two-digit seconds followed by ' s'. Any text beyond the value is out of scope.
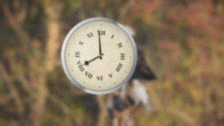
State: 7 h 59 min
